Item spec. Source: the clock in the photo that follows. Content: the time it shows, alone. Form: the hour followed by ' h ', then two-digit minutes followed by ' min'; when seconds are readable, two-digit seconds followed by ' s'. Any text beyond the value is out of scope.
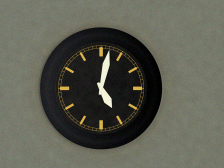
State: 5 h 02 min
